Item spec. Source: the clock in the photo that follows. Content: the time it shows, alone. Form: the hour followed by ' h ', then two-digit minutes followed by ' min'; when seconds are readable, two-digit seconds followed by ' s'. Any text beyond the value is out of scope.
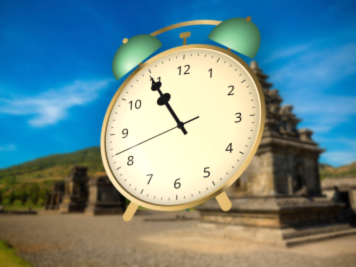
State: 10 h 54 min 42 s
